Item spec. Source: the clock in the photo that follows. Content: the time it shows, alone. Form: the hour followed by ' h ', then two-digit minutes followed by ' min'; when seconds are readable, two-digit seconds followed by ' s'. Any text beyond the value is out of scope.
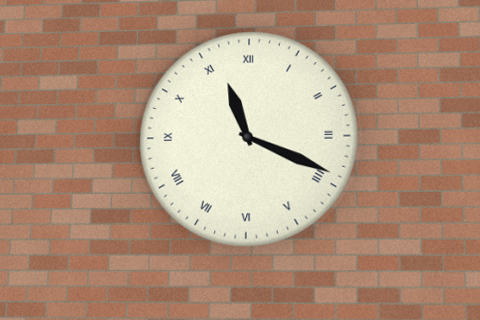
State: 11 h 19 min
